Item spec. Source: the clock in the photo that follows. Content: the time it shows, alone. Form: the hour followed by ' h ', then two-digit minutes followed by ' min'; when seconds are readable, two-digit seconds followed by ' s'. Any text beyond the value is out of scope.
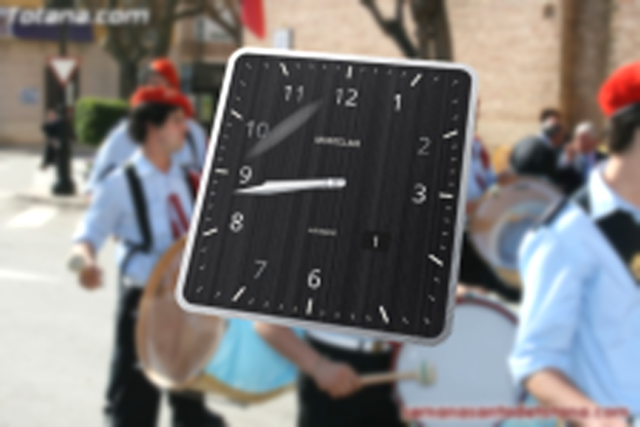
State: 8 h 43 min
